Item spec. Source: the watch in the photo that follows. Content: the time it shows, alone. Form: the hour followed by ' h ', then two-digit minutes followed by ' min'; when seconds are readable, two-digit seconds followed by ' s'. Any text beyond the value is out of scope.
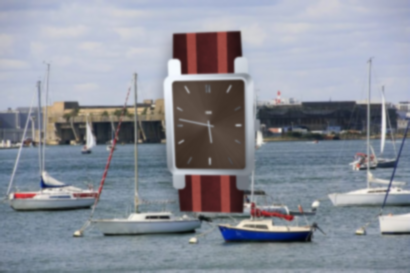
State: 5 h 47 min
